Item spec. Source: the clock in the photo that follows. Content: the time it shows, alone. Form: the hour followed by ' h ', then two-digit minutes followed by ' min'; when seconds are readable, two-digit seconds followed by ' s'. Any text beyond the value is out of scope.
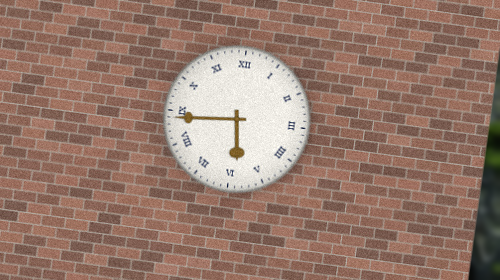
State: 5 h 44 min
